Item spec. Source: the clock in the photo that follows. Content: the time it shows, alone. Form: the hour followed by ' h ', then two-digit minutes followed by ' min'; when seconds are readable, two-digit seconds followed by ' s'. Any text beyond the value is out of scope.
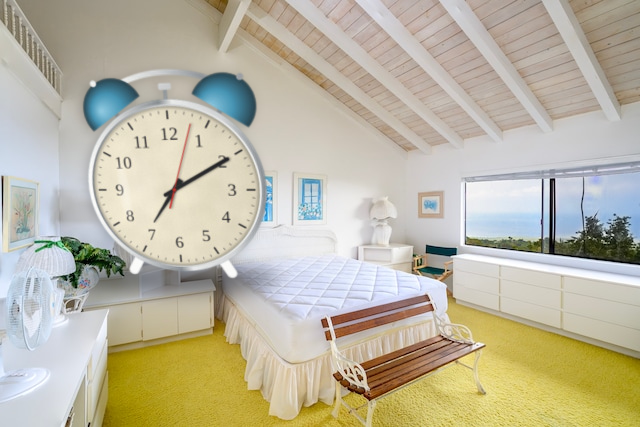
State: 7 h 10 min 03 s
